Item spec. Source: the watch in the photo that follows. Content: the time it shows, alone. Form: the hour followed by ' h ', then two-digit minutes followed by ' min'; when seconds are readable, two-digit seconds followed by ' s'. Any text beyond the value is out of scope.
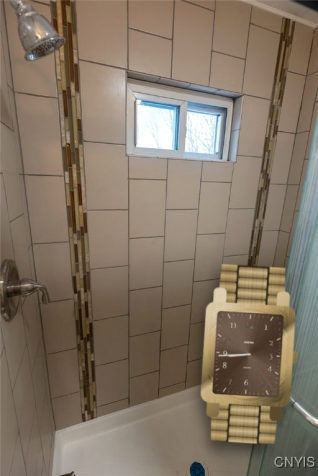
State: 8 h 44 min
